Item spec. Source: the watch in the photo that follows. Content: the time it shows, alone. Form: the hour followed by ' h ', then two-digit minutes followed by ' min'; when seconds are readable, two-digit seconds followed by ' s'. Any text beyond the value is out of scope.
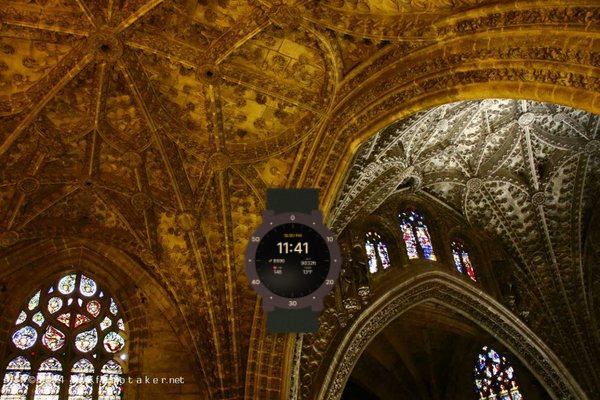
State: 11 h 41 min
